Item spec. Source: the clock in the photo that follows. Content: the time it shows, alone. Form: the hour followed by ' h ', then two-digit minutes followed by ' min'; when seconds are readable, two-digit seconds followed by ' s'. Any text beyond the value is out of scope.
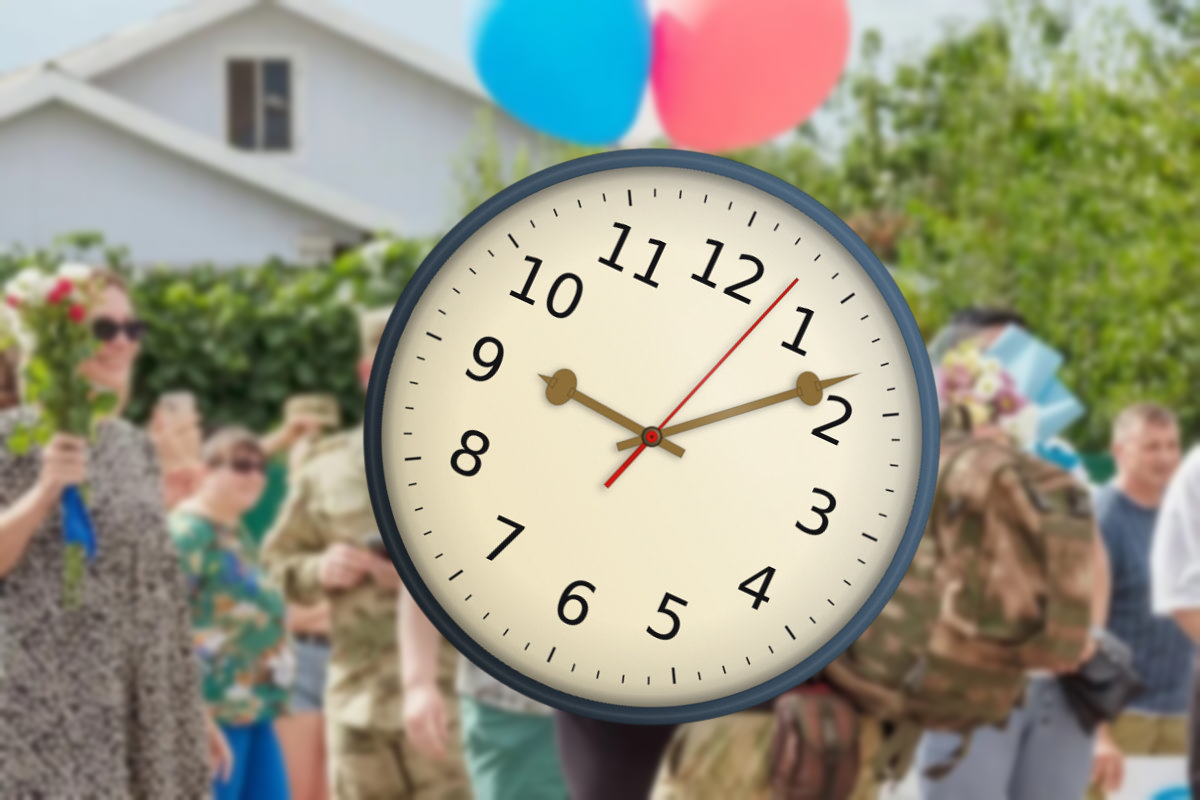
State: 9 h 08 min 03 s
